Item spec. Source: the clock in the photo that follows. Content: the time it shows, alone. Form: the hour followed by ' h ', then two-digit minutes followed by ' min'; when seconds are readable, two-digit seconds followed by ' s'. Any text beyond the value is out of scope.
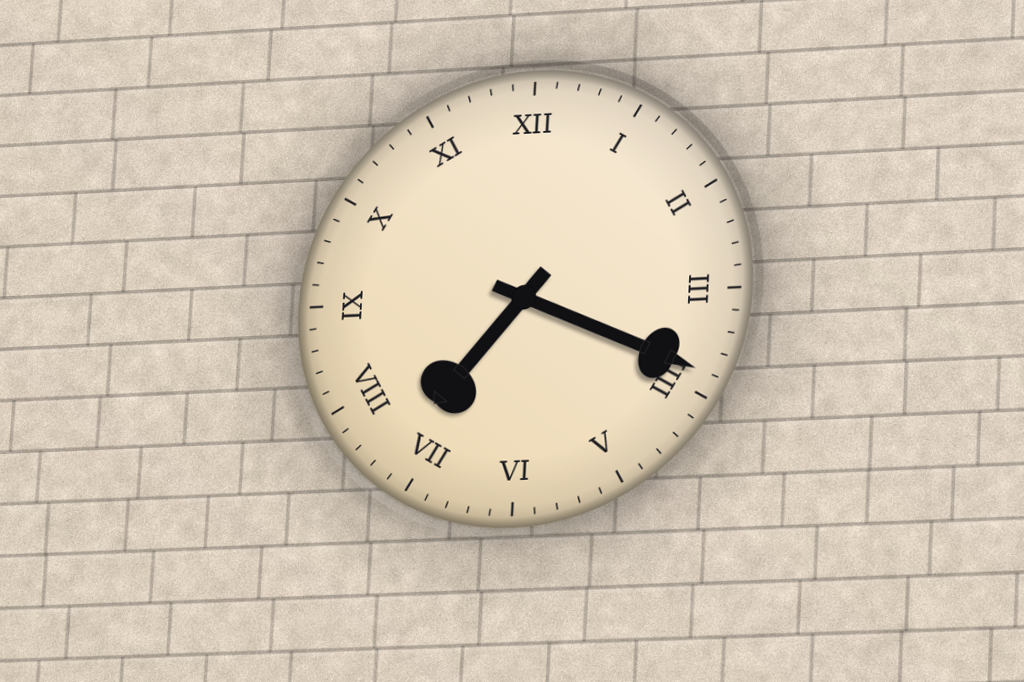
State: 7 h 19 min
